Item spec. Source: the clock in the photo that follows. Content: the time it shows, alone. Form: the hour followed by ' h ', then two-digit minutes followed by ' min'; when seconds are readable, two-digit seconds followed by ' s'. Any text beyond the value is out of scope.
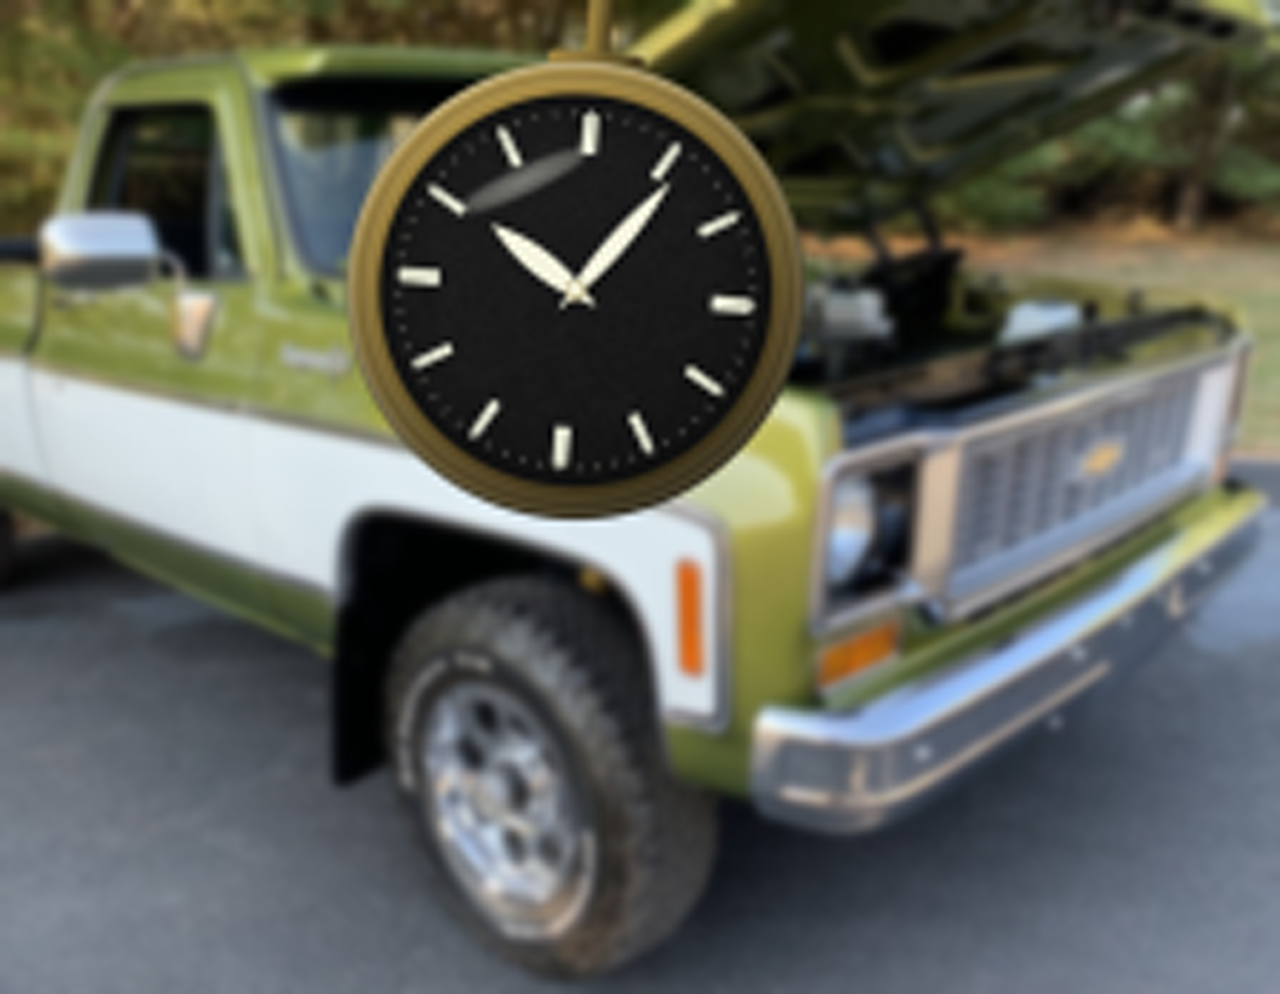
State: 10 h 06 min
